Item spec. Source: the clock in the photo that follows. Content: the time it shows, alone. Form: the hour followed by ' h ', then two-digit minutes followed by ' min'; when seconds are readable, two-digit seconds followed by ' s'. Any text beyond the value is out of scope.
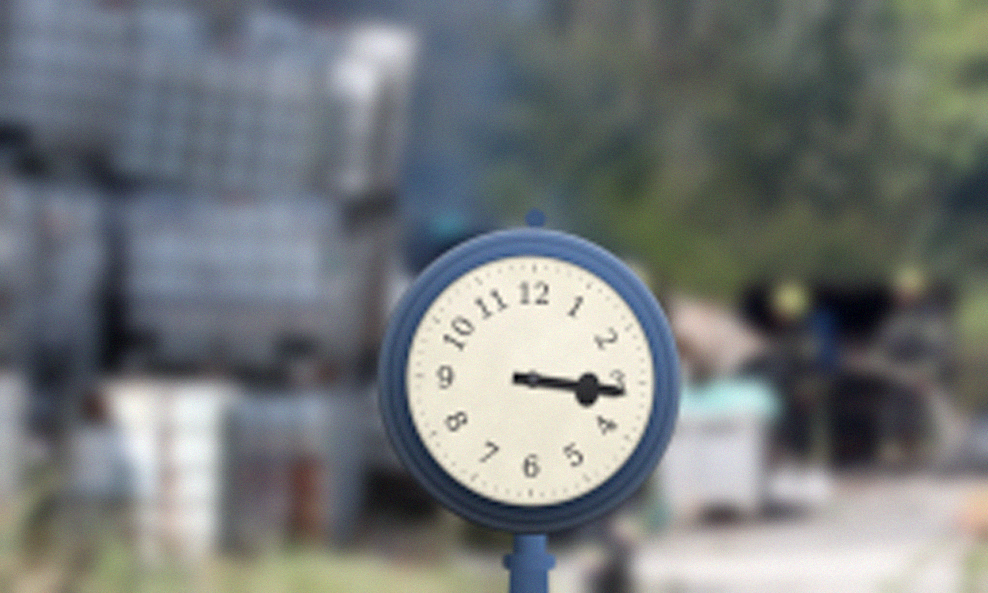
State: 3 h 16 min
